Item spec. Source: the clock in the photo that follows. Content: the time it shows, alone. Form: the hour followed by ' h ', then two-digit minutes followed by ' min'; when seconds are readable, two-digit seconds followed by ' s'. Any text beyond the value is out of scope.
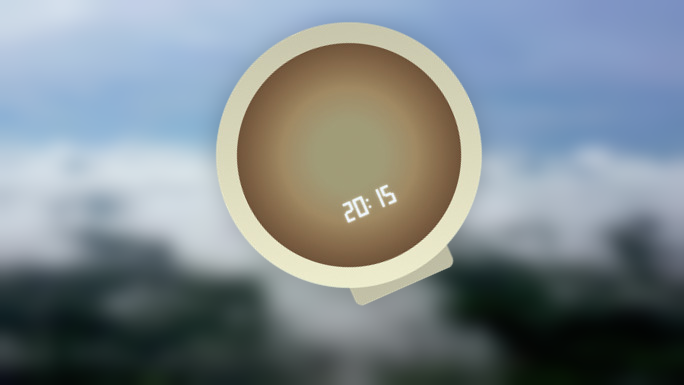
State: 20 h 15 min
